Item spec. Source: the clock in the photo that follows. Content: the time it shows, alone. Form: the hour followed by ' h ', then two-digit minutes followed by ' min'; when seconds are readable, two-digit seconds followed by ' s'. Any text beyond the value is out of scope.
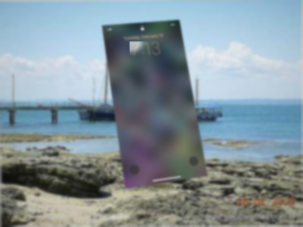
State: 7 h 13 min
